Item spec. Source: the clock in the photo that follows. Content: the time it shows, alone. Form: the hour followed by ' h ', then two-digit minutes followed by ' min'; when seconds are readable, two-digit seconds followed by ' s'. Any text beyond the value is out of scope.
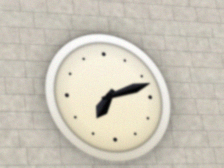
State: 7 h 12 min
